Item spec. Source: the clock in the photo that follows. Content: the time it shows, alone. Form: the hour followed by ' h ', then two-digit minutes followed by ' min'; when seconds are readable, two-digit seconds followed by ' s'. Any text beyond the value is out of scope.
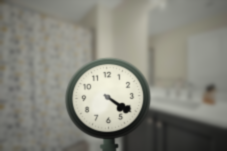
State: 4 h 21 min
